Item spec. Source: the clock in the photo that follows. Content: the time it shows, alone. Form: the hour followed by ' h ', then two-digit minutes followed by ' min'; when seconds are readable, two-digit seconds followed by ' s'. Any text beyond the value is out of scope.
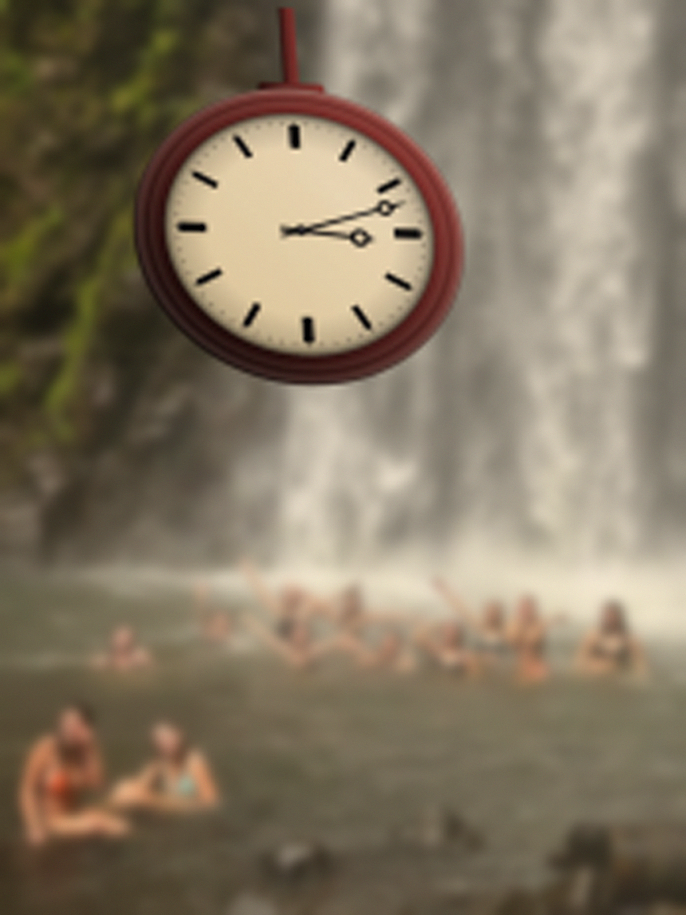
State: 3 h 12 min
